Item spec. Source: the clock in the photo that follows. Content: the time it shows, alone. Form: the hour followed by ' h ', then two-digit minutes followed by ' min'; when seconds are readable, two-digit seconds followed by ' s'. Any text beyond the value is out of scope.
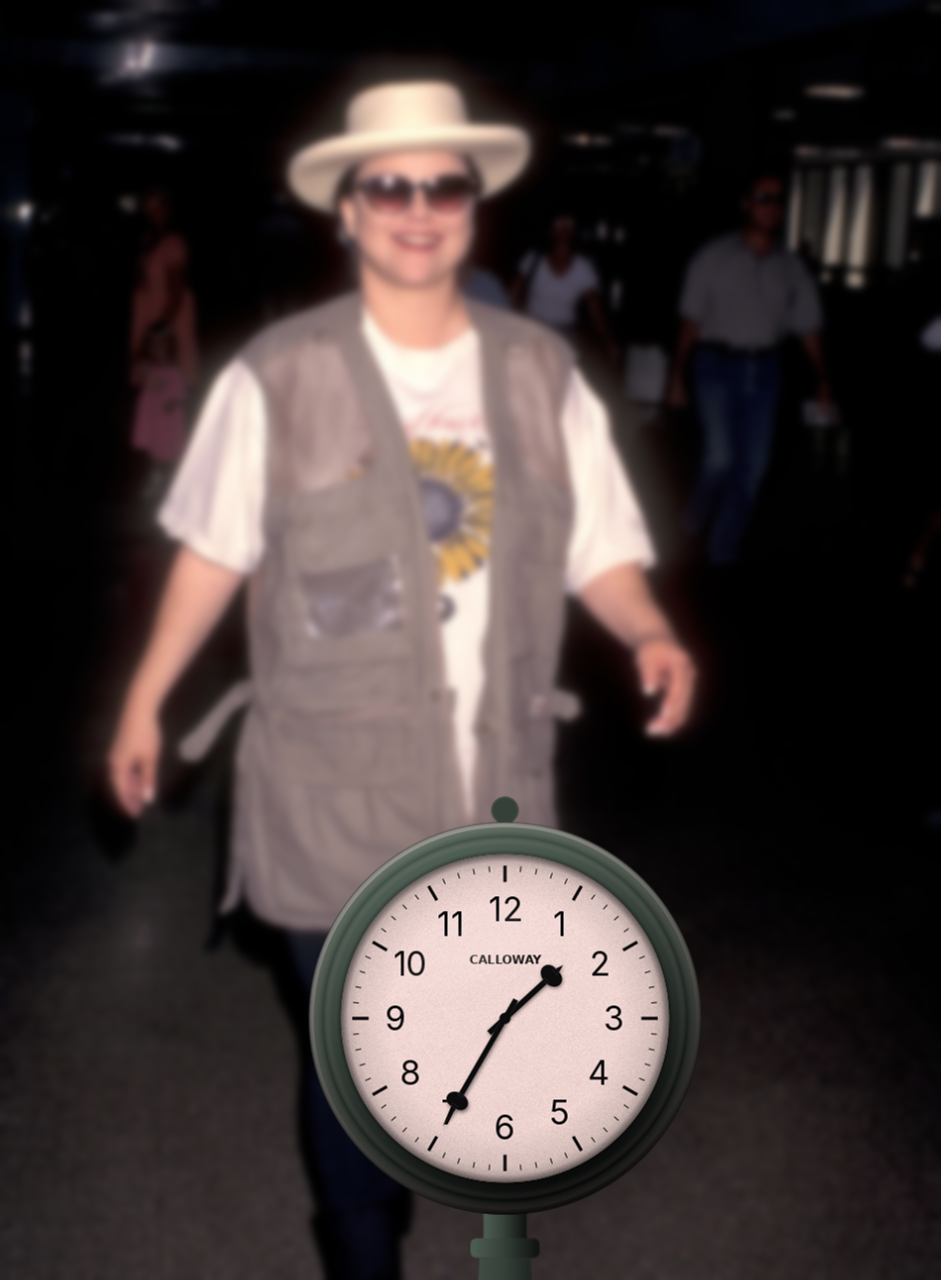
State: 1 h 35 min
